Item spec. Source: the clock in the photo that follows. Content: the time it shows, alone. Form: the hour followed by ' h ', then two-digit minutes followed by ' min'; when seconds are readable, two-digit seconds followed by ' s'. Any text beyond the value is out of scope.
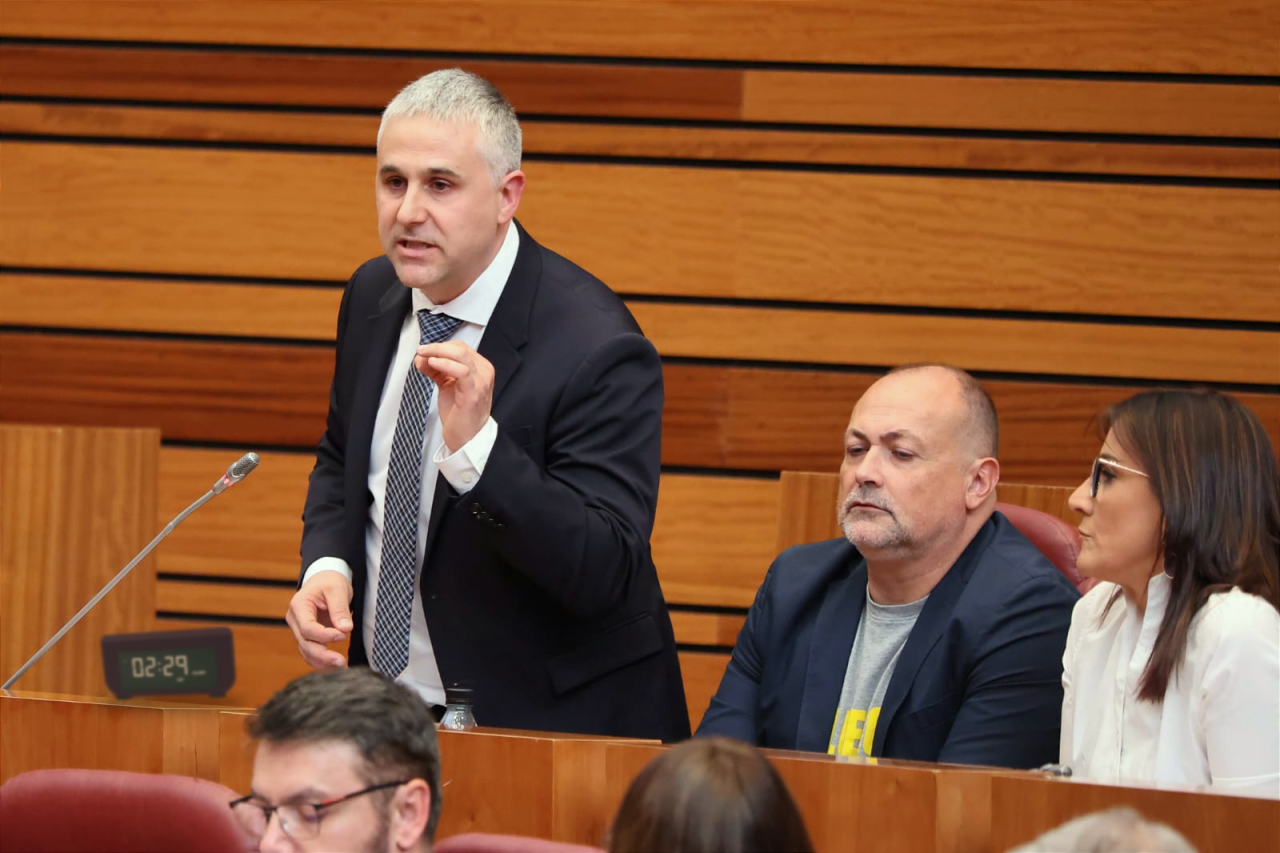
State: 2 h 29 min
